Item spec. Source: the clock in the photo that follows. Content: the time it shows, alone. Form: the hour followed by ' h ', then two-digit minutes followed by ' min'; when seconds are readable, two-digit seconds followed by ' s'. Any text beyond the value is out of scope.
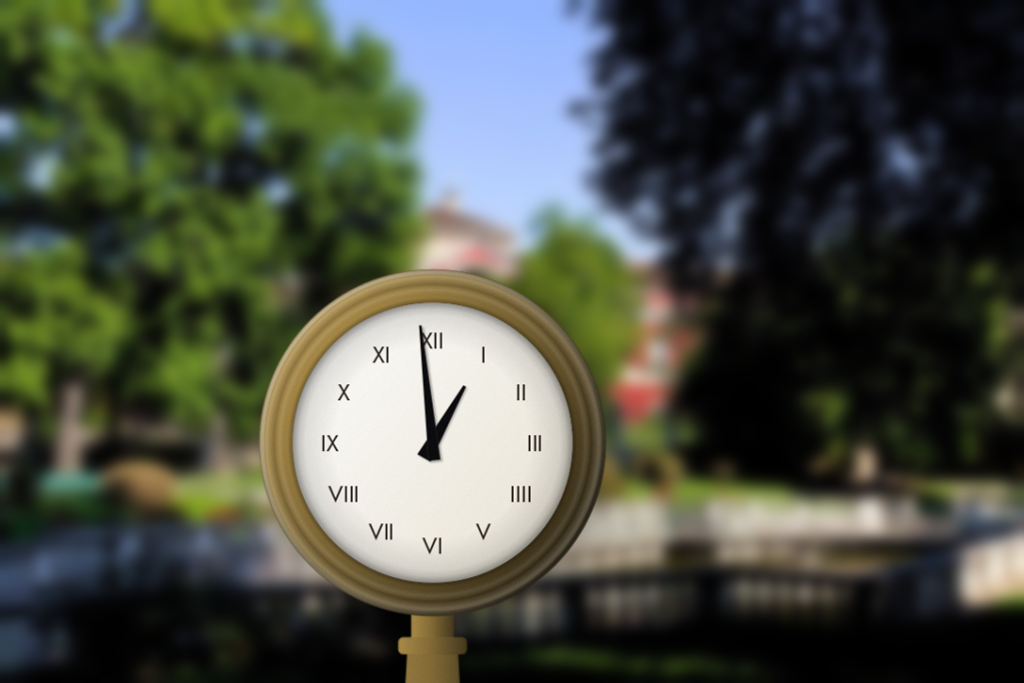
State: 12 h 59 min
